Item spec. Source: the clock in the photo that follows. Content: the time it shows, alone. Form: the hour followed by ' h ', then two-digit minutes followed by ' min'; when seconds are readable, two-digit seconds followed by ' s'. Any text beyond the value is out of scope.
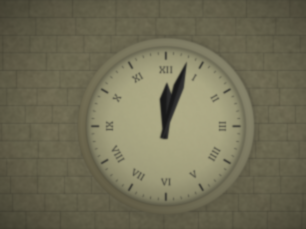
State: 12 h 03 min
